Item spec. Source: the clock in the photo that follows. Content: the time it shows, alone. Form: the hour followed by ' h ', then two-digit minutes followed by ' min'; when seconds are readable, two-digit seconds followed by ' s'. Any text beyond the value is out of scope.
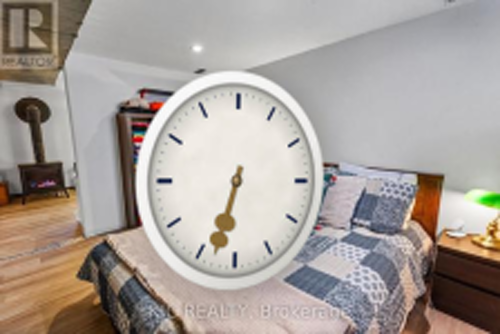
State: 6 h 33 min
